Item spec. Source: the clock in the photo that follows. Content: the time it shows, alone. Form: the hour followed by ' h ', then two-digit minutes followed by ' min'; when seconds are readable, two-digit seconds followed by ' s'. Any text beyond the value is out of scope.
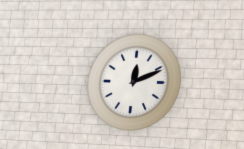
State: 12 h 11 min
